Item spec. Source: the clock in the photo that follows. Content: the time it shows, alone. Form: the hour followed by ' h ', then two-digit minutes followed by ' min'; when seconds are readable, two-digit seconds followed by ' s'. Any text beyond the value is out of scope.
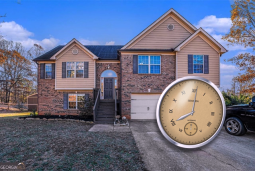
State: 8 h 01 min
